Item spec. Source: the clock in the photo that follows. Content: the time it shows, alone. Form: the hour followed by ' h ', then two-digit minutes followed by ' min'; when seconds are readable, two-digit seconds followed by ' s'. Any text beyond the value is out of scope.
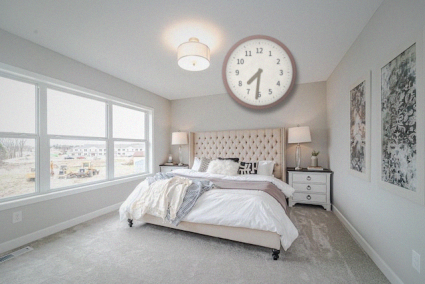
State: 7 h 31 min
